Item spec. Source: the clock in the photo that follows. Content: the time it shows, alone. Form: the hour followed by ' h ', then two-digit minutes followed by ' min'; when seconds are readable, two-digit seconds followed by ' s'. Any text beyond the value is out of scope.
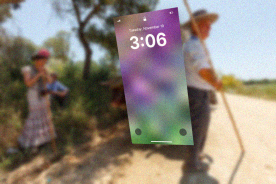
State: 3 h 06 min
